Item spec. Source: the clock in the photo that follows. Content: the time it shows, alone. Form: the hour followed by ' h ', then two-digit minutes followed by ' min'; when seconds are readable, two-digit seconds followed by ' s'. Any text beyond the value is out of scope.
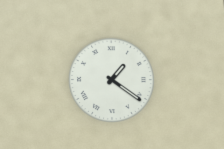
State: 1 h 21 min
